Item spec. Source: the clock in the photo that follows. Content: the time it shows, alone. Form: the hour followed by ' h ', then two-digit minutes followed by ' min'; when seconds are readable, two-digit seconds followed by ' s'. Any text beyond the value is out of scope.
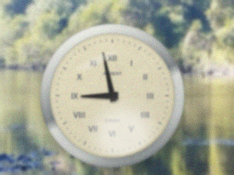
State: 8 h 58 min
